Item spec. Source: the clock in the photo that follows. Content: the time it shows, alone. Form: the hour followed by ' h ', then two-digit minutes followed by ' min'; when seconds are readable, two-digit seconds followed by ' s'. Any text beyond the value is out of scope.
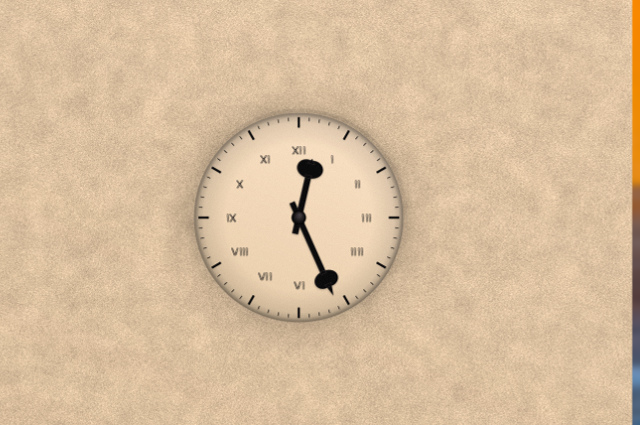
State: 12 h 26 min
